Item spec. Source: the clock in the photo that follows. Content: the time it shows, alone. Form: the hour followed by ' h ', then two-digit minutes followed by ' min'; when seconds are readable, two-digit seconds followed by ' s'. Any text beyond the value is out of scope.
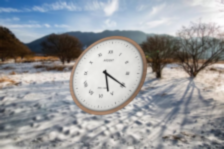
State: 5 h 20 min
